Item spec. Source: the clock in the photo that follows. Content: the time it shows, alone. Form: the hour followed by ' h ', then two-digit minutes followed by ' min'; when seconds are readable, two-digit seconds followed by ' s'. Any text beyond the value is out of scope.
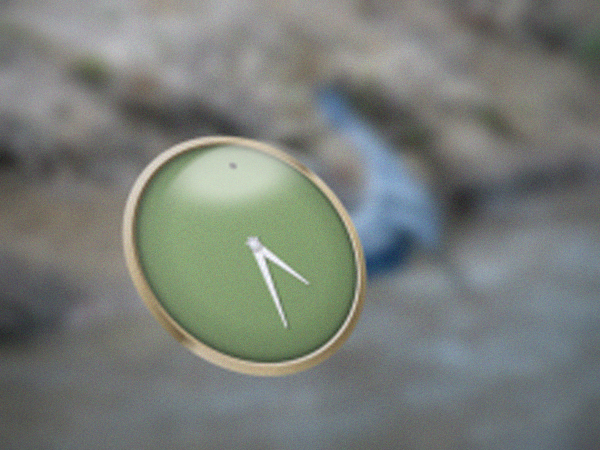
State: 4 h 29 min
